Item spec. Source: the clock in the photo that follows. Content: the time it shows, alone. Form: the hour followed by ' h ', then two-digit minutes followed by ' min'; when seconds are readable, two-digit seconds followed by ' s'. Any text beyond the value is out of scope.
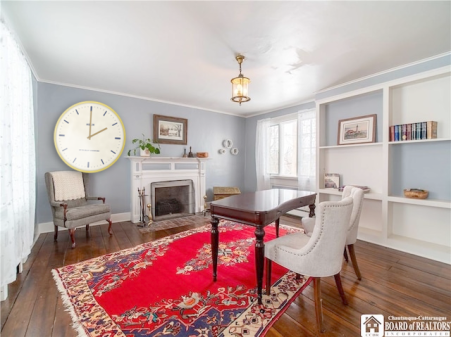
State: 2 h 00 min
